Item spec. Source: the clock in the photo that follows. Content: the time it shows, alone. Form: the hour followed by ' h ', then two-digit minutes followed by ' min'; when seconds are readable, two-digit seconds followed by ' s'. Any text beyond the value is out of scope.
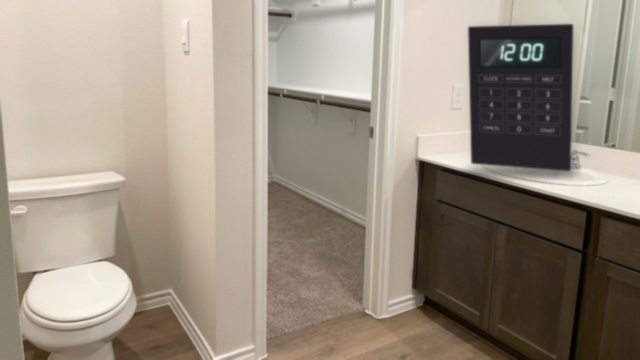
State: 12 h 00 min
